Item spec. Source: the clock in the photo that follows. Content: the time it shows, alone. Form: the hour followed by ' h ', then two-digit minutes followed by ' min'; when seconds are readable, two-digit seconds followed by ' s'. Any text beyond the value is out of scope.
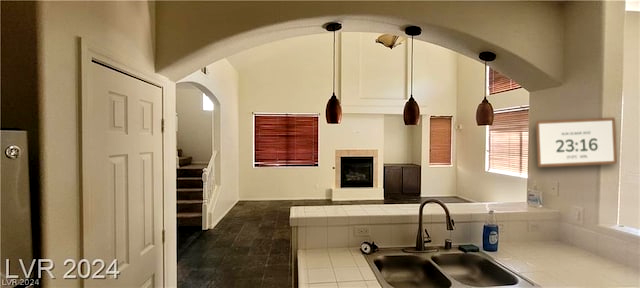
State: 23 h 16 min
